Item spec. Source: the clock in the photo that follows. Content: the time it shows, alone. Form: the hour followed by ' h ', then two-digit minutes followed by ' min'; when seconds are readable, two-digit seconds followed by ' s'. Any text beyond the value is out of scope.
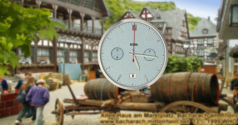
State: 5 h 16 min
